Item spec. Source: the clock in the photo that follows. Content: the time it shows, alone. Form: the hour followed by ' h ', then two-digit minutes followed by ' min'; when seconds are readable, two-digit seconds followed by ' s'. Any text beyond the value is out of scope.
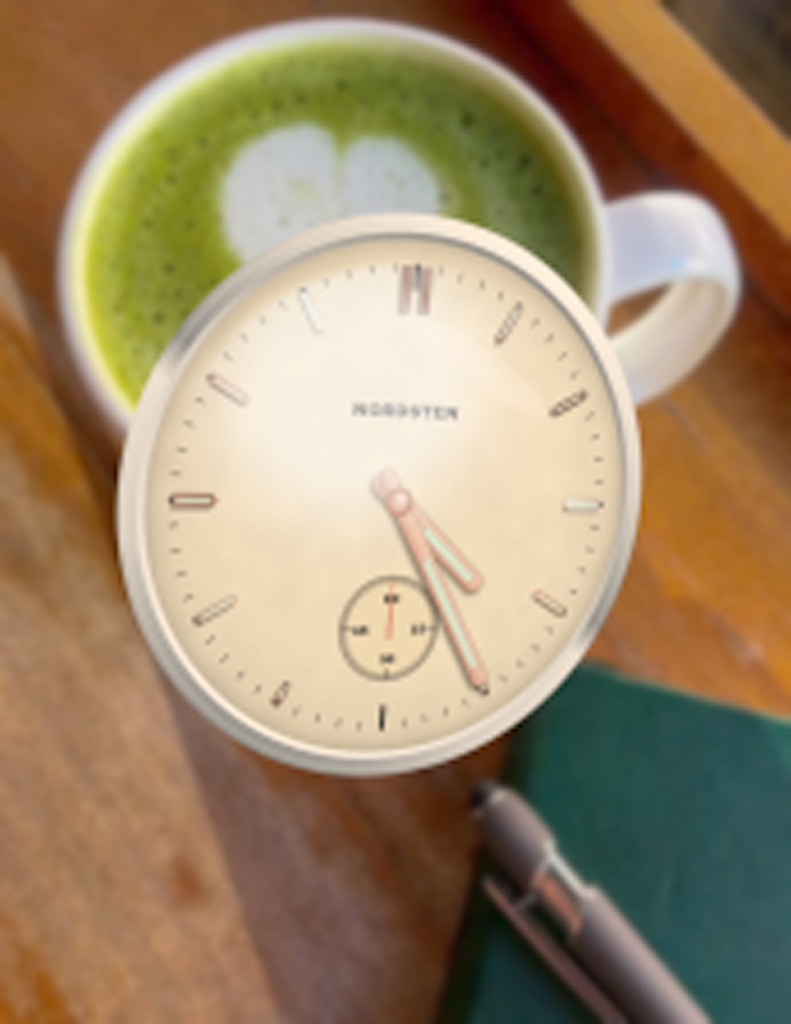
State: 4 h 25 min
